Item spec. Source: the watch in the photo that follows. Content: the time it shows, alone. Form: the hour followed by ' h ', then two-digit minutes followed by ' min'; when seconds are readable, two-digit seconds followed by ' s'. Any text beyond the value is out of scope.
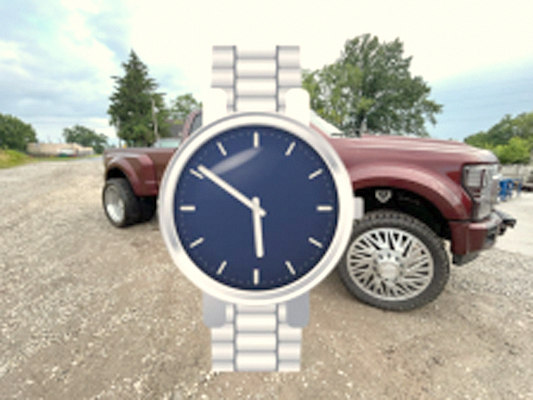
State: 5 h 51 min
